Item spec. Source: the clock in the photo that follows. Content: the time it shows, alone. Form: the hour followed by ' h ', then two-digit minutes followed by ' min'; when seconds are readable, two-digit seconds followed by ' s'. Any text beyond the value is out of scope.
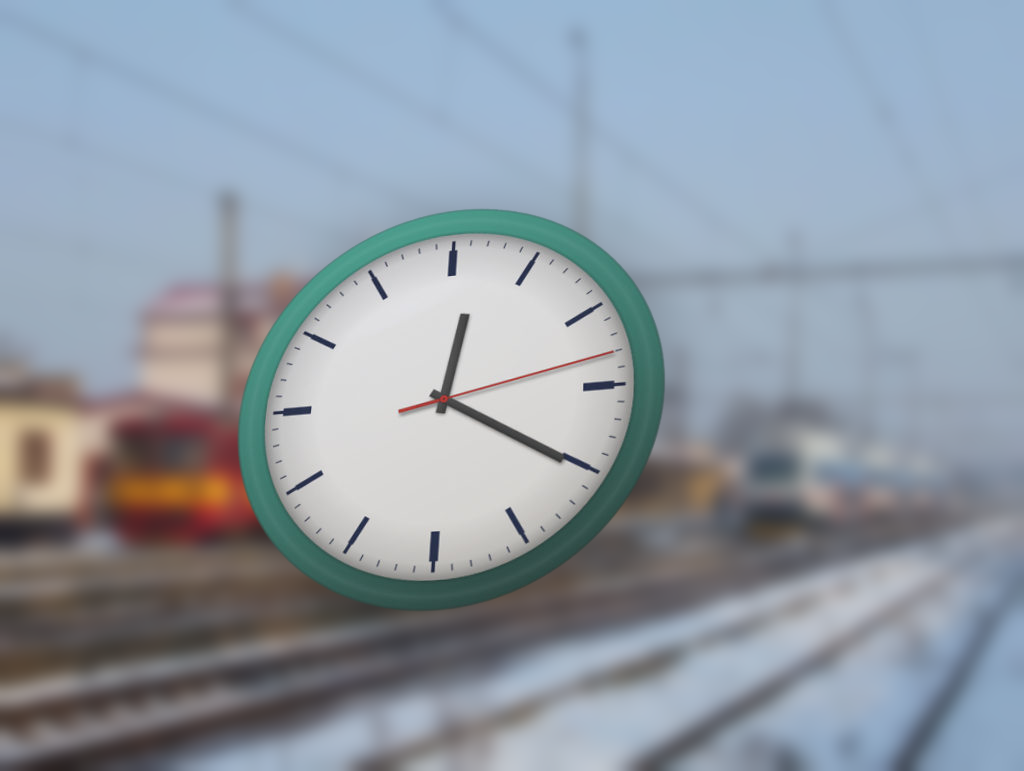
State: 12 h 20 min 13 s
